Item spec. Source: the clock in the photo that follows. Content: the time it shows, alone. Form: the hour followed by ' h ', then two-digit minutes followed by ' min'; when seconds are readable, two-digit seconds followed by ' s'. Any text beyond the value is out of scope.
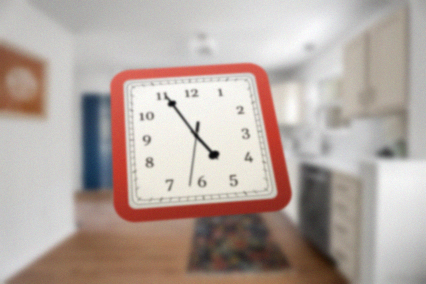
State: 4 h 55 min 32 s
